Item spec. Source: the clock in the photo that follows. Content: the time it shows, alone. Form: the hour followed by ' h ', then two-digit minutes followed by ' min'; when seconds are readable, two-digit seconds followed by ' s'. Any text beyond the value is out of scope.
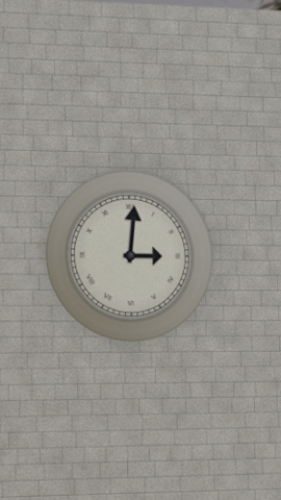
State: 3 h 01 min
